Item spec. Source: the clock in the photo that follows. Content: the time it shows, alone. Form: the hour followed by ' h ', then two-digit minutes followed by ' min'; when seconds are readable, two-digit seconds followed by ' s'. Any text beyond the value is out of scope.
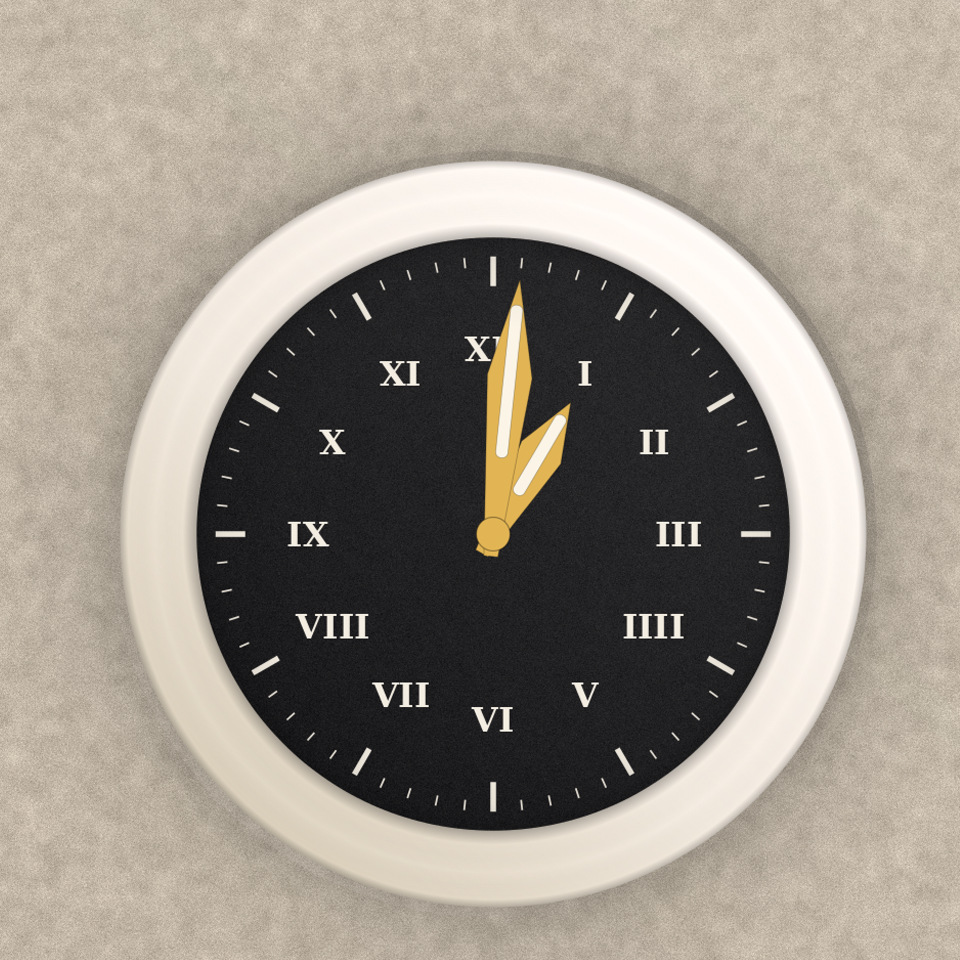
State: 1 h 01 min
